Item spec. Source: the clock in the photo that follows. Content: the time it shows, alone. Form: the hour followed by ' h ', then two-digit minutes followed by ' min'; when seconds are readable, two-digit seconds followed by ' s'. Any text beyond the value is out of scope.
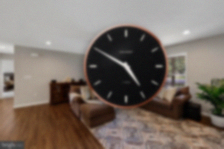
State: 4 h 50 min
